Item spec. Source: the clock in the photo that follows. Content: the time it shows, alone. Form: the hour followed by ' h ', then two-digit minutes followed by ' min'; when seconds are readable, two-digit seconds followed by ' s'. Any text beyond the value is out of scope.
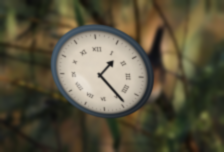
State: 1 h 24 min
